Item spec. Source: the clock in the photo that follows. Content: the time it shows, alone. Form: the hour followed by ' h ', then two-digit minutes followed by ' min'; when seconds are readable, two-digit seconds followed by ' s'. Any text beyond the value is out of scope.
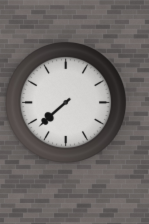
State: 7 h 38 min
